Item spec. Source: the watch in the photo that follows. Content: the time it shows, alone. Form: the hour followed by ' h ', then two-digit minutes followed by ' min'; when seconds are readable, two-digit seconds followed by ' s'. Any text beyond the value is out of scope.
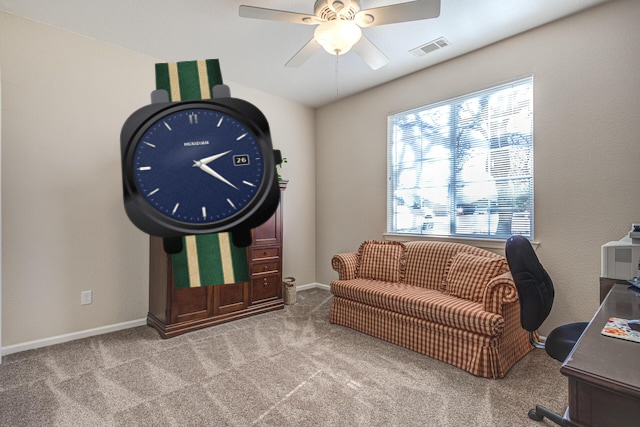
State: 2 h 22 min
